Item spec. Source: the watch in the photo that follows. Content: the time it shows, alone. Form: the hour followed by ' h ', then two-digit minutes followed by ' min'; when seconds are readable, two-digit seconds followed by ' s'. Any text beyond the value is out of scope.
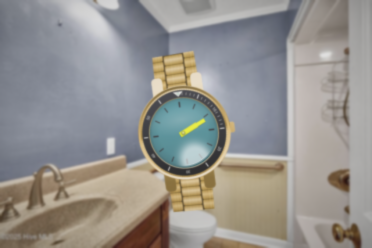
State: 2 h 11 min
